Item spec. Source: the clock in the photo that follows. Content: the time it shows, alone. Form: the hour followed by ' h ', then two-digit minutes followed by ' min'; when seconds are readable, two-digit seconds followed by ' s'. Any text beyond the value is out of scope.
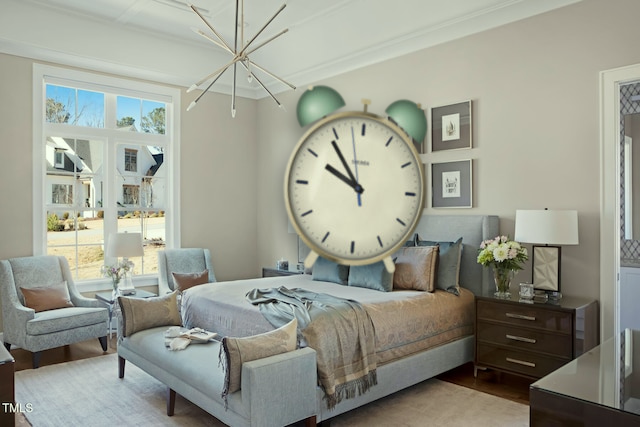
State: 9 h 53 min 58 s
